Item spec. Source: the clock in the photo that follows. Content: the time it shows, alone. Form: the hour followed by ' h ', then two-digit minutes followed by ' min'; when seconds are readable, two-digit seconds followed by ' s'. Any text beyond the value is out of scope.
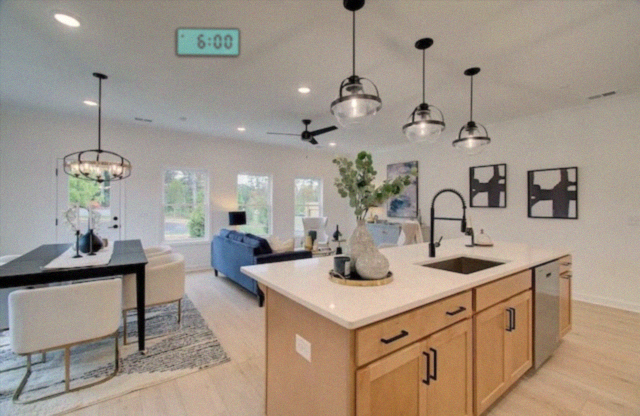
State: 6 h 00 min
